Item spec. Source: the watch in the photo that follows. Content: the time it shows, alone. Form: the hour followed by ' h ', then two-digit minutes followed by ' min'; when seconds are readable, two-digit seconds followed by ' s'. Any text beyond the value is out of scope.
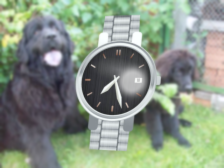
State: 7 h 27 min
